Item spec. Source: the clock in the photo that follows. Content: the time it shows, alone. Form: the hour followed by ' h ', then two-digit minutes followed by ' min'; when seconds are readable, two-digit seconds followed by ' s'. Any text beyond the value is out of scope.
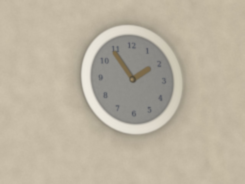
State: 1 h 54 min
